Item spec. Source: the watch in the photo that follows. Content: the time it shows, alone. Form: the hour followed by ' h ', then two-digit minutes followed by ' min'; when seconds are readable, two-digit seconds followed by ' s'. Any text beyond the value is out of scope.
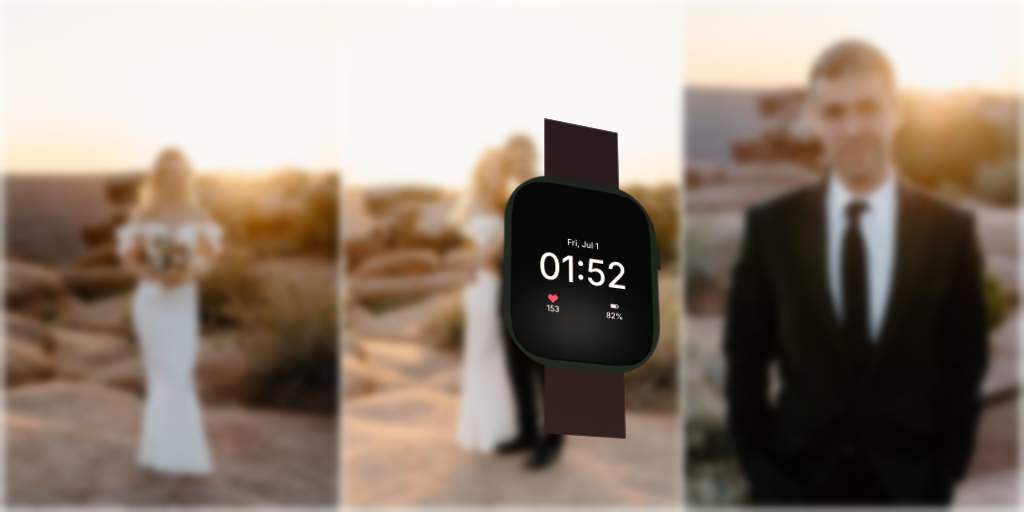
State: 1 h 52 min
